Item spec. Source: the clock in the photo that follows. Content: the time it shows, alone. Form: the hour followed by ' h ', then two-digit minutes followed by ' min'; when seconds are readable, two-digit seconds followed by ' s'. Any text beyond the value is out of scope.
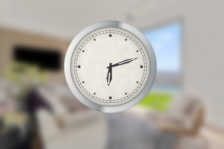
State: 6 h 12 min
